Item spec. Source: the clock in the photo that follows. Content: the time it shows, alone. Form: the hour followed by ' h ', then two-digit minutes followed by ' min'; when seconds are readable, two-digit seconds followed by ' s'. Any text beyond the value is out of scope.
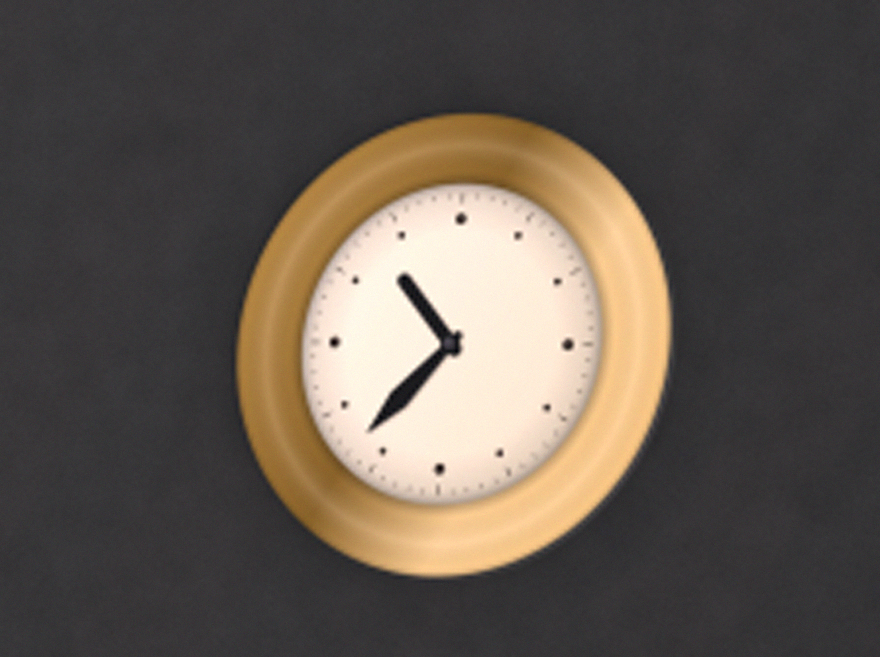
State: 10 h 37 min
